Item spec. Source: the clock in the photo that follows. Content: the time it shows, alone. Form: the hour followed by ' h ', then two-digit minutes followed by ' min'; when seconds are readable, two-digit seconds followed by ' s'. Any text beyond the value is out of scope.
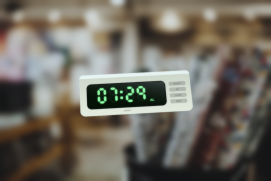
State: 7 h 29 min
